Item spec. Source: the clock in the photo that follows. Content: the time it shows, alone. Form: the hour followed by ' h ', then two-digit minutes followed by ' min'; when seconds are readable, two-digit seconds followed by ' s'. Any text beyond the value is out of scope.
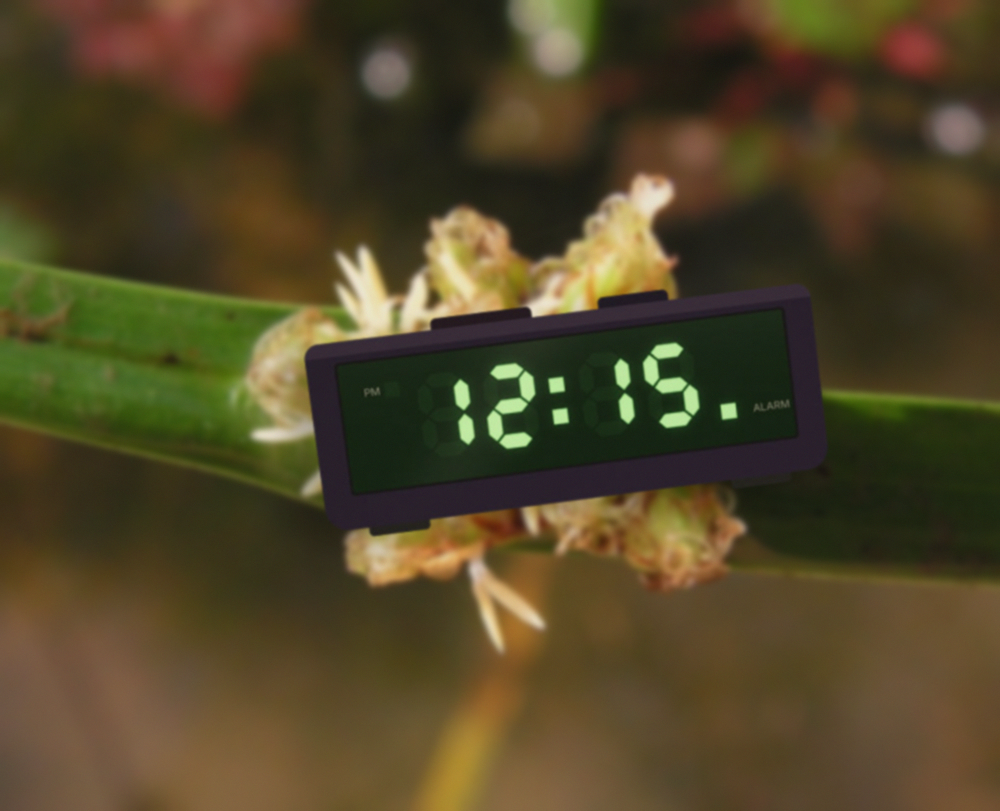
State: 12 h 15 min
